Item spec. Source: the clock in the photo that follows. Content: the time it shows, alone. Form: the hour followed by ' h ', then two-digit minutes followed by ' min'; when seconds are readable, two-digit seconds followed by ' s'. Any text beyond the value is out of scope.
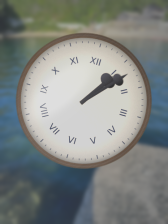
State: 1 h 07 min
